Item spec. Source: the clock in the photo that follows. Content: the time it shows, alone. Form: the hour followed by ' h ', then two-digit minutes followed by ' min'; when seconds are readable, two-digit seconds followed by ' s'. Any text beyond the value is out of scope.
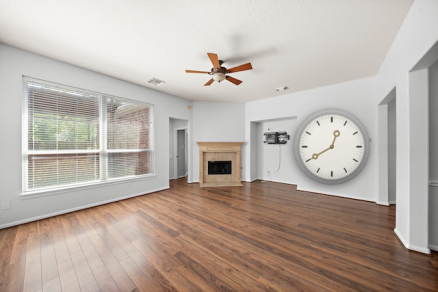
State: 12 h 40 min
